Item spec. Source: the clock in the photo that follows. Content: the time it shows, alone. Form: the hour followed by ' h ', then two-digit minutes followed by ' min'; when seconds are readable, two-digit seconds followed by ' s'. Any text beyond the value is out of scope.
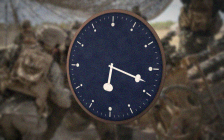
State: 6 h 18 min
